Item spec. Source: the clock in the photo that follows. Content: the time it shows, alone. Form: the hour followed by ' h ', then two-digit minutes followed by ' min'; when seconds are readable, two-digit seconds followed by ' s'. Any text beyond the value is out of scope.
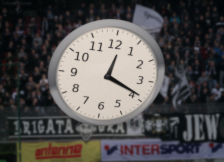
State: 12 h 19 min
